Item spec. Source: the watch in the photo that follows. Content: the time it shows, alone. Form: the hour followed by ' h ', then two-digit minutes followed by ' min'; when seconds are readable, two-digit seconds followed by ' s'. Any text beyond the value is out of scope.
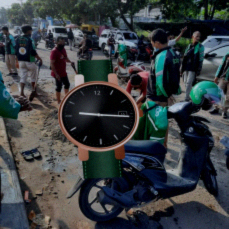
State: 9 h 16 min
